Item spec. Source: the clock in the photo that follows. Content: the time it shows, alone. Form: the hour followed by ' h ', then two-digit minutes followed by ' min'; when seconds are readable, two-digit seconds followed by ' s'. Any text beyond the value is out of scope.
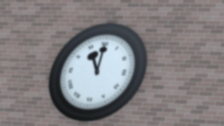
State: 11 h 00 min
